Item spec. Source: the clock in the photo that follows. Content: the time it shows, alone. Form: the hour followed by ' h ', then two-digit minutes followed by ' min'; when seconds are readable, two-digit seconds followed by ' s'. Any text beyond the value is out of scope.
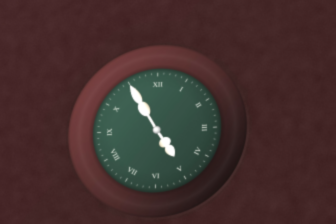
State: 4 h 55 min
